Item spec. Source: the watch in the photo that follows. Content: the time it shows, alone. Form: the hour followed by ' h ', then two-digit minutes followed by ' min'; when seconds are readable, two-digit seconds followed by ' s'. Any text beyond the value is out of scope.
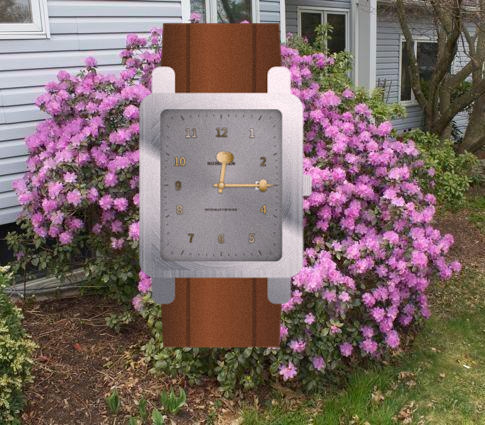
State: 12 h 15 min
